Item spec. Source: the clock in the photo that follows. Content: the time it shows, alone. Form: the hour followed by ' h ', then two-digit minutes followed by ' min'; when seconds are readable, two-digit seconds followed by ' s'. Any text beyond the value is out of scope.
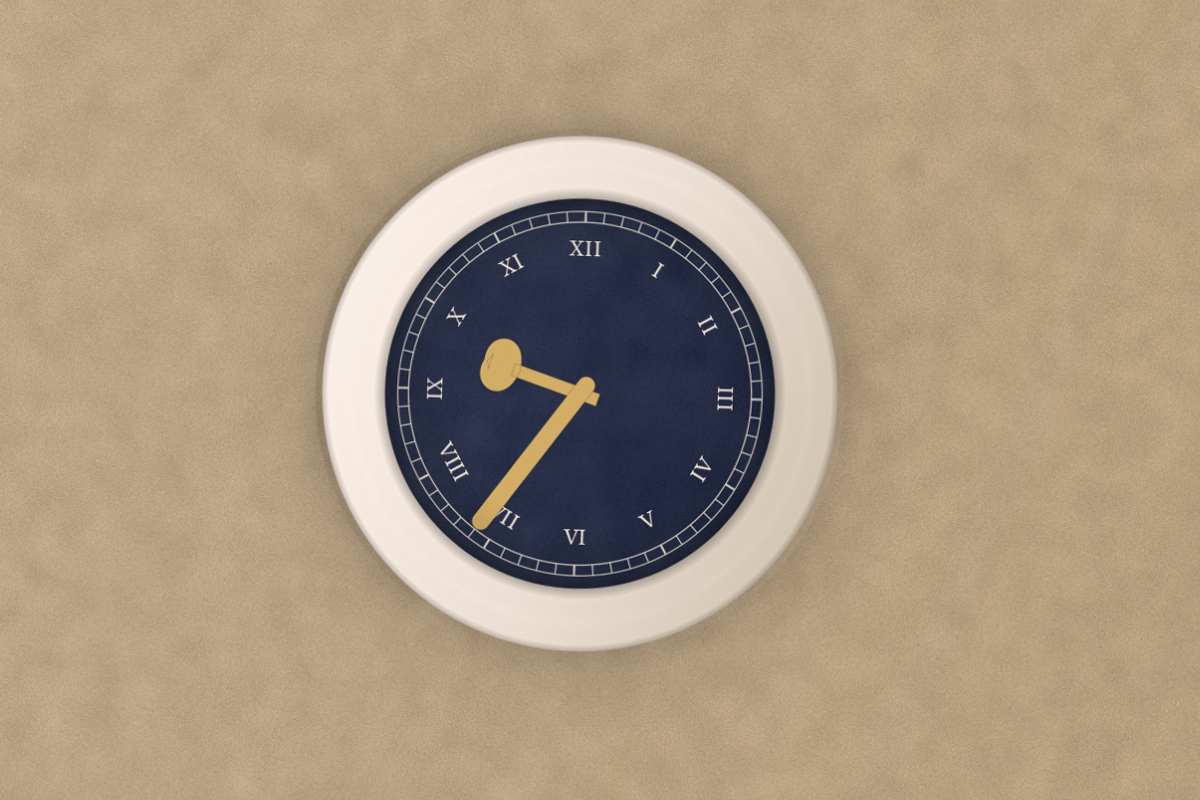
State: 9 h 36 min
